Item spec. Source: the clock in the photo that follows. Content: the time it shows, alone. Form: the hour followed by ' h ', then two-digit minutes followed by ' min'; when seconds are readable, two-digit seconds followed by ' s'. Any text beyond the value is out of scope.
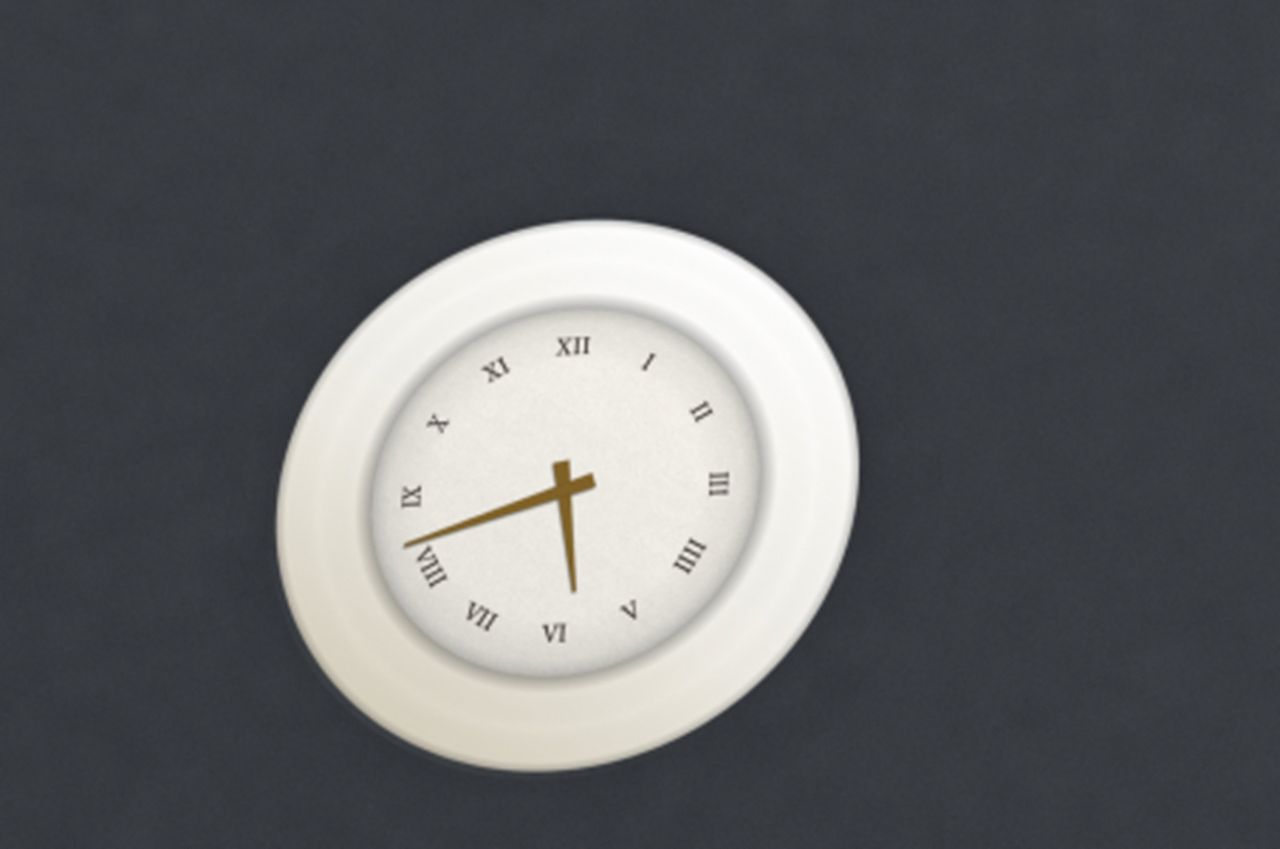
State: 5 h 42 min
